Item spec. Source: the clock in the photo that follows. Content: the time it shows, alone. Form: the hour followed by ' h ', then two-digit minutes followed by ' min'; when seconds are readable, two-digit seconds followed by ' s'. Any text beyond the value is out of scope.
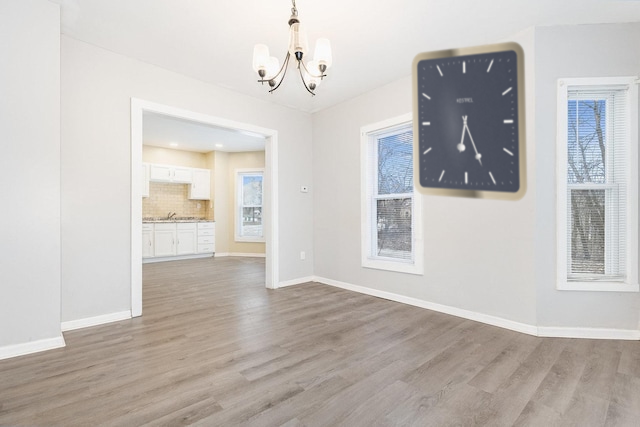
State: 6 h 26 min
